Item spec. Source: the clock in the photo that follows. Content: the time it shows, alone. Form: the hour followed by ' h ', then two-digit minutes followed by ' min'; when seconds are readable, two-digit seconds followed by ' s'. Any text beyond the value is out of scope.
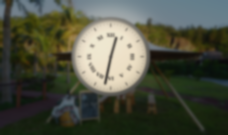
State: 12 h 32 min
